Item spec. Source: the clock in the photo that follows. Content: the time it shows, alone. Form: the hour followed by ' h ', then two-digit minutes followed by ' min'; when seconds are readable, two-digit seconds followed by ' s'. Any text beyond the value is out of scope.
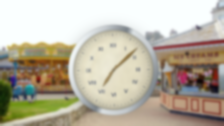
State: 7 h 08 min
